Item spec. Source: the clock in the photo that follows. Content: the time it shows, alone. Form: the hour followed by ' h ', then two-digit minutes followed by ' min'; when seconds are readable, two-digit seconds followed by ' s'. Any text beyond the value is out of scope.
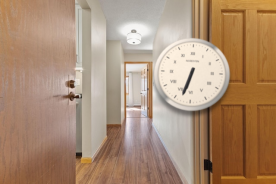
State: 6 h 33 min
